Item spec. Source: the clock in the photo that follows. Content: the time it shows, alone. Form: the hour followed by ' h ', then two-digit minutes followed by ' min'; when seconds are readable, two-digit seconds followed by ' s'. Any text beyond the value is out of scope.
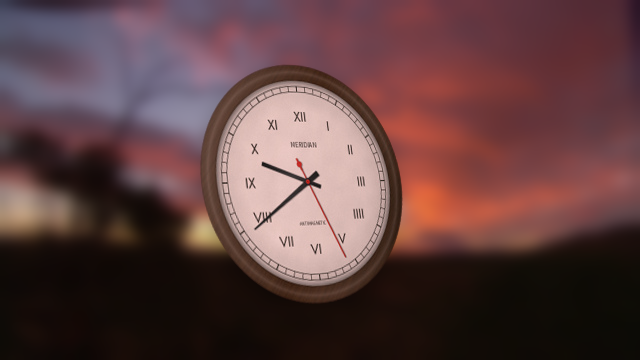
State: 9 h 39 min 26 s
